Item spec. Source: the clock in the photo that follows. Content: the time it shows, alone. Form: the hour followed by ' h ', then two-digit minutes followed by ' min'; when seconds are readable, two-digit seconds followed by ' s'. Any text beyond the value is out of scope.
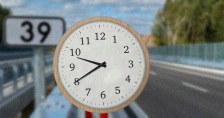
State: 9 h 40 min
